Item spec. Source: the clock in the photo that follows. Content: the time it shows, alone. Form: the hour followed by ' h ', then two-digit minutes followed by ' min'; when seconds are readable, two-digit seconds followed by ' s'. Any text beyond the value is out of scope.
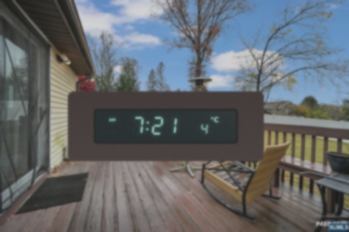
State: 7 h 21 min
